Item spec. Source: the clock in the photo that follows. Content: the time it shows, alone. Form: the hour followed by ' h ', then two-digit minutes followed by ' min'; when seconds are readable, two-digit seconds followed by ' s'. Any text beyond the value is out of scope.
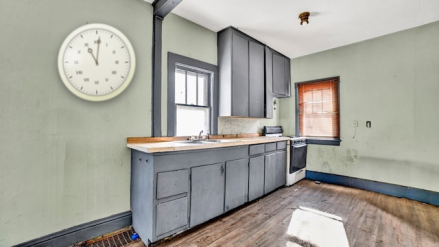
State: 11 h 01 min
